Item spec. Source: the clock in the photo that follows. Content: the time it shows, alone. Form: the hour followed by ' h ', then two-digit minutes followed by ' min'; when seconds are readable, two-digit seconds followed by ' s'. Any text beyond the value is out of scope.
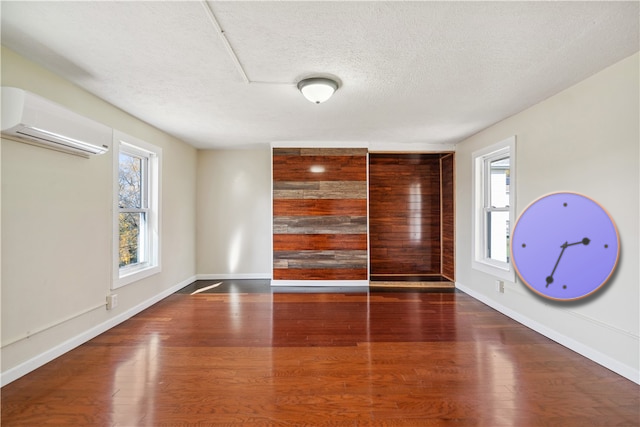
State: 2 h 34 min
